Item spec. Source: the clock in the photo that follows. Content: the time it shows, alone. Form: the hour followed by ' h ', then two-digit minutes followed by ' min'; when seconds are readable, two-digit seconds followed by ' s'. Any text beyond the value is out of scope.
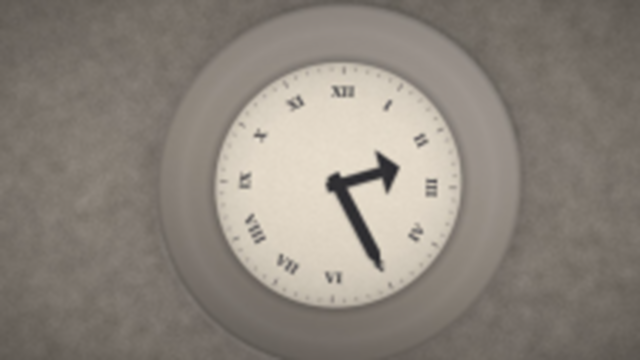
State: 2 h 25 min
